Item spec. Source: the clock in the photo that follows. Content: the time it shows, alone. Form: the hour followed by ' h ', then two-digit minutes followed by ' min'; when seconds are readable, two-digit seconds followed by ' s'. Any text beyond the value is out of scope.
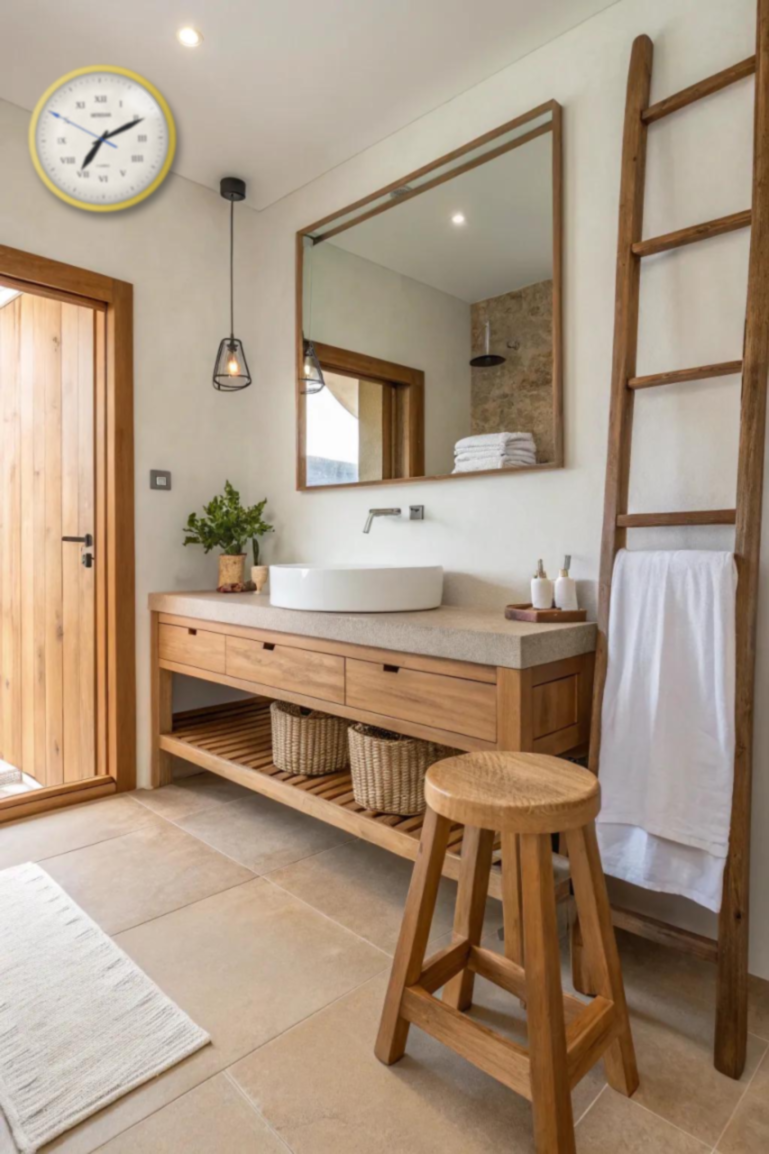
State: 7 h 10 min 50 s
